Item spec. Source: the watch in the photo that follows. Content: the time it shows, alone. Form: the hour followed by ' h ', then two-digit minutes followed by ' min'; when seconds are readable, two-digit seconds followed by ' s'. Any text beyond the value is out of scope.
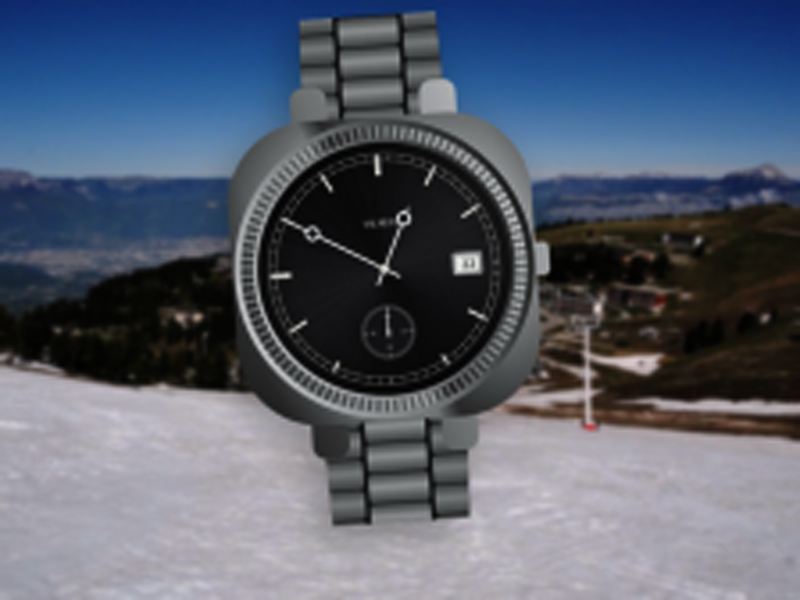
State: 12 h 50 min
